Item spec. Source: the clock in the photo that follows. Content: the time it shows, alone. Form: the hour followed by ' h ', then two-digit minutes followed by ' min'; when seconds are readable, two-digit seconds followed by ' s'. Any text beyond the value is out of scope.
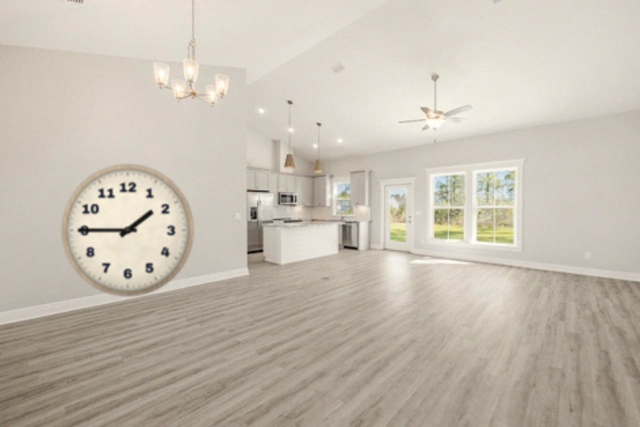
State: 1 h 45 min
